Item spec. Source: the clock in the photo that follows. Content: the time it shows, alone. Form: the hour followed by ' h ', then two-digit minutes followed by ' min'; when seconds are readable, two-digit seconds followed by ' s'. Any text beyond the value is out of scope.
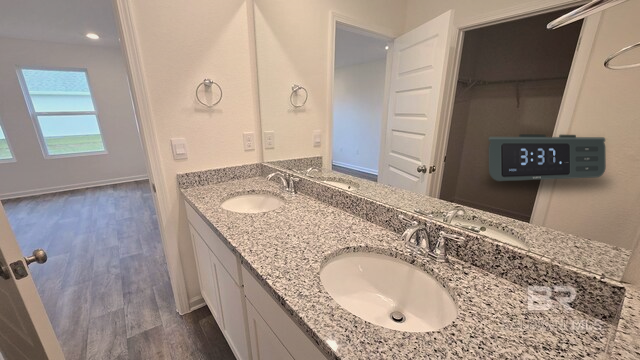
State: 3 h 37 min
